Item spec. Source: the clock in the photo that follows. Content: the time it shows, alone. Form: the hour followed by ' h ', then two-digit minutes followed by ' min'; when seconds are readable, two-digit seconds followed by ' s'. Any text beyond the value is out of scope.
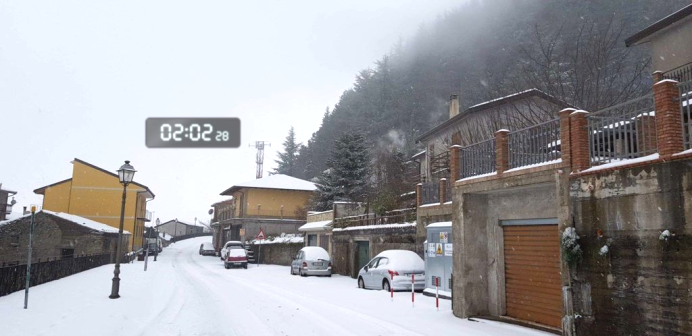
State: 2 h 02 min 28 s
